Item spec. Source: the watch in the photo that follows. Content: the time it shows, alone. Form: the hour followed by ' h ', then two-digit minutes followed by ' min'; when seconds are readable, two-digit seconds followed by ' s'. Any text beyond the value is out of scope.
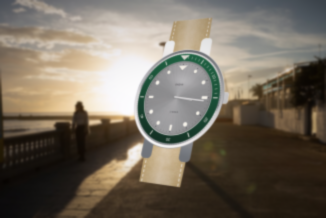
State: 3 h 16 min
